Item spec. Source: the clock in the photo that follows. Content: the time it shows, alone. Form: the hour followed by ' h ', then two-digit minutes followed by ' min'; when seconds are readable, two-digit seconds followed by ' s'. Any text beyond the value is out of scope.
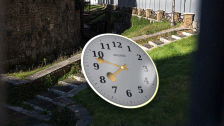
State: 7 h 48 min
